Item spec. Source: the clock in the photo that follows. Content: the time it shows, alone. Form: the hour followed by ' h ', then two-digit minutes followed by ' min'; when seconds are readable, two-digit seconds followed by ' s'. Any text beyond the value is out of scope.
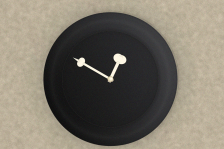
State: 12 h 50 min
